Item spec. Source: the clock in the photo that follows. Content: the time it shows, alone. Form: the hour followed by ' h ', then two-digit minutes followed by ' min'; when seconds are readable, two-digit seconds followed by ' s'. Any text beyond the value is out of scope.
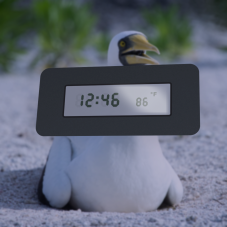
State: 12 h 46 min
